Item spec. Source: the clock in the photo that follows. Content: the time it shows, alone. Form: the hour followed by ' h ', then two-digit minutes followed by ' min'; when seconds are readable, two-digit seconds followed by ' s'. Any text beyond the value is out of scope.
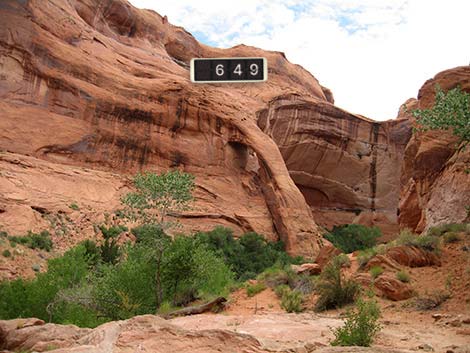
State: 6 h 49 min
